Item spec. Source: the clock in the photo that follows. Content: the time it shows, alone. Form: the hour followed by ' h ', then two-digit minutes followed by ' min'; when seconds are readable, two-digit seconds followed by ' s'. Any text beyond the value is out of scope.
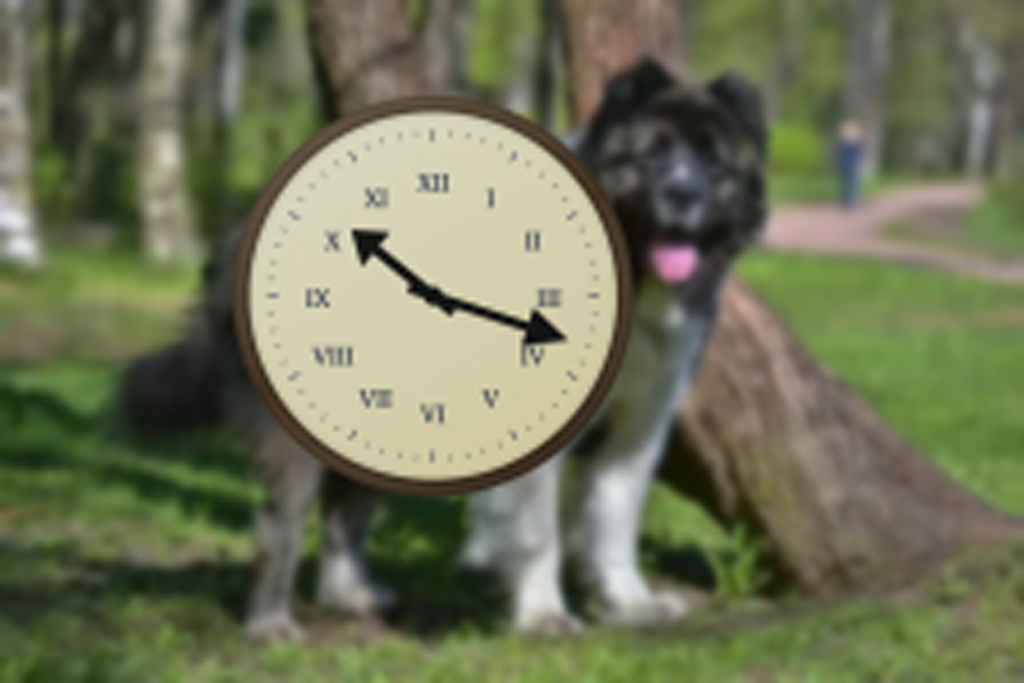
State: 10 h 18 min
